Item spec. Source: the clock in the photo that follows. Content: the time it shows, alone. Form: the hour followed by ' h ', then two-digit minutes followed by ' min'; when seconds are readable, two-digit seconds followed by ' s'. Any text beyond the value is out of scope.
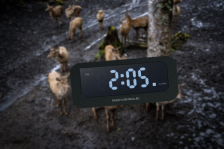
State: 2 h 05 min
